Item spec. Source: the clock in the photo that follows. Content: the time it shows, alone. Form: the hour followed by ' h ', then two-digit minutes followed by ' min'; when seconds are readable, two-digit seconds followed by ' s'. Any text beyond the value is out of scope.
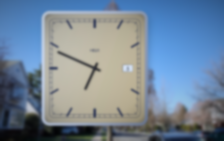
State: 6 h 49 min
